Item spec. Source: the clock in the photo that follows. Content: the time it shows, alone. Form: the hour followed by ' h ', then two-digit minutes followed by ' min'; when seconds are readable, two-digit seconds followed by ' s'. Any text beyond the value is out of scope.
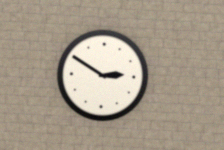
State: 2 h 50 min
